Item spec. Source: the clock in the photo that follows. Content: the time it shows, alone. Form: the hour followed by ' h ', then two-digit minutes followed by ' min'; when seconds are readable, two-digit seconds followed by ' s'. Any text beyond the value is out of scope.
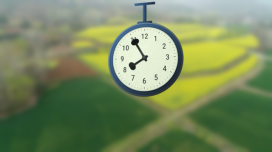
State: 7 h 55 min
